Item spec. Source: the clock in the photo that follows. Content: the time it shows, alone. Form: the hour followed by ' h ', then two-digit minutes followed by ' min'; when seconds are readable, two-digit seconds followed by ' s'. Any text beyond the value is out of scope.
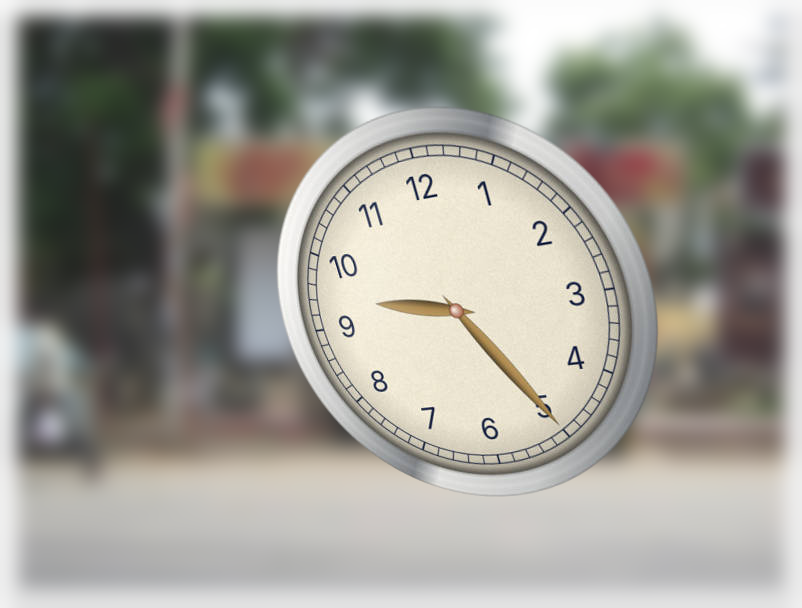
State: 9 h 25 min
